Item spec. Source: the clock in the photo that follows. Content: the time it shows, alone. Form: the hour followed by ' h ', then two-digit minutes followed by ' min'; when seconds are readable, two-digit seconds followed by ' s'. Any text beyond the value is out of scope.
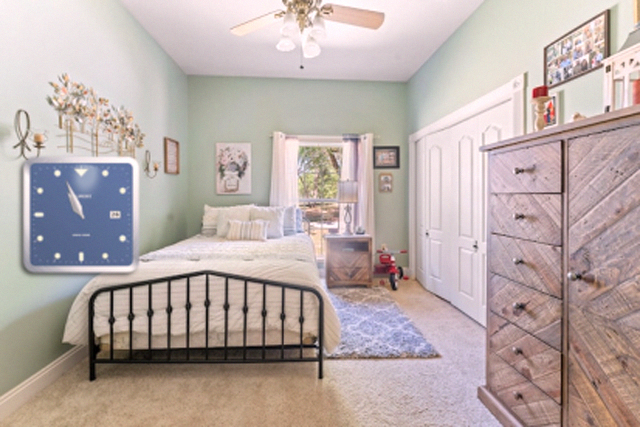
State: 10 h 56 min
